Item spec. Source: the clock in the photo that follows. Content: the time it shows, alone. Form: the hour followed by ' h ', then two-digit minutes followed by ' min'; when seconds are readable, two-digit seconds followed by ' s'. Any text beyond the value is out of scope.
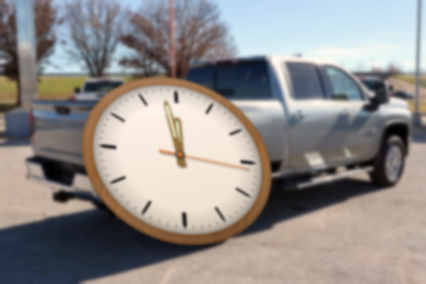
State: 11 h 58 min 16 s
